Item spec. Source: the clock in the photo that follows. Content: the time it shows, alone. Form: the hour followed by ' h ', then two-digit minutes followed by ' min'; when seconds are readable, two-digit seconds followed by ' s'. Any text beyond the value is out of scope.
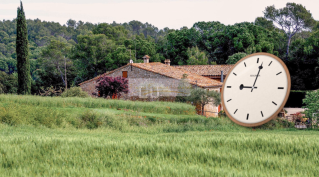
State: 9 h 02 min
